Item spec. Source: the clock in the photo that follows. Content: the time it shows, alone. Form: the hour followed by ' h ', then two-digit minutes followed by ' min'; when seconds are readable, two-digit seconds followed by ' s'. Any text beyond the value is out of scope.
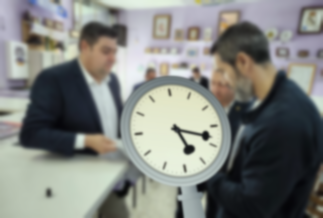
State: 5 h 18 min
